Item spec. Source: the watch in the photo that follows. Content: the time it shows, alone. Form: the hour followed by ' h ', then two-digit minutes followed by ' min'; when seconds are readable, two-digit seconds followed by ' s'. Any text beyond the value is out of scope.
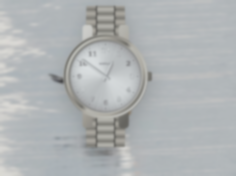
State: 12 h 51 min
